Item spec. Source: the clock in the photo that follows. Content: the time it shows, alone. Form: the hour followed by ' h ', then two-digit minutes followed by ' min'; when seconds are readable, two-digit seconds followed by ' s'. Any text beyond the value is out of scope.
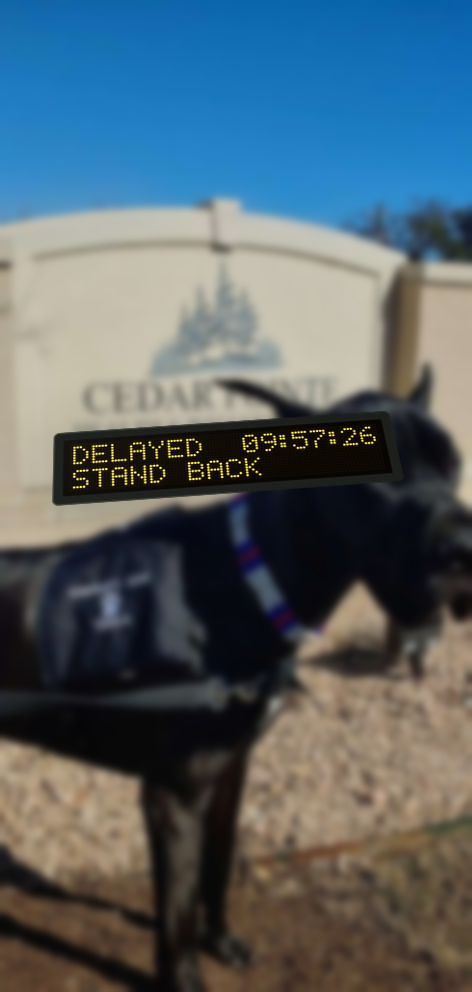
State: 9 h 57 min 26 s
